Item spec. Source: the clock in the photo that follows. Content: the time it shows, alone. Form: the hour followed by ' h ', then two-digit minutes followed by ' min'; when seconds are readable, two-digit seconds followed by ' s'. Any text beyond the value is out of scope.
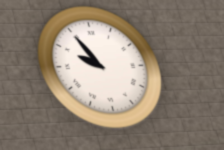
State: 9 h 55 min
